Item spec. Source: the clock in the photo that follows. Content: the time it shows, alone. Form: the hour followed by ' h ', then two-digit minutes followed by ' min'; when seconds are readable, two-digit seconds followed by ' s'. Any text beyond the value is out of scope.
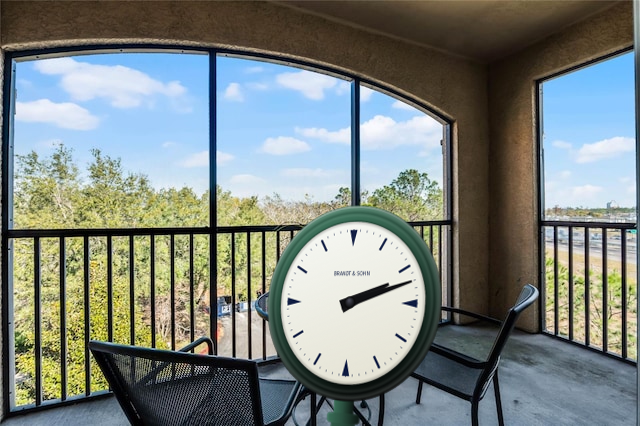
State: 2 h 12 min
